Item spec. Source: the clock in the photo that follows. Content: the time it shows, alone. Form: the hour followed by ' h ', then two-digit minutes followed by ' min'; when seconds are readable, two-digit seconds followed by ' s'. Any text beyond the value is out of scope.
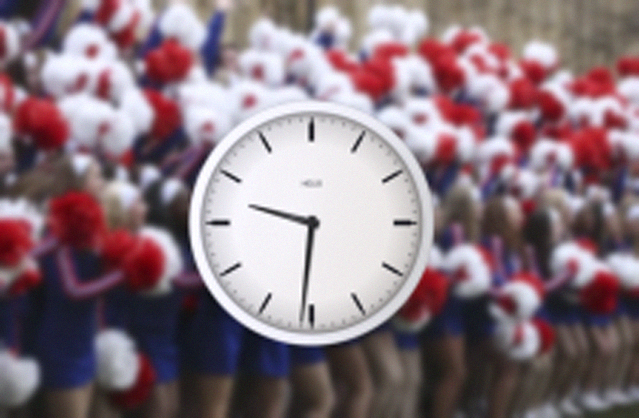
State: 9 h 31 min
